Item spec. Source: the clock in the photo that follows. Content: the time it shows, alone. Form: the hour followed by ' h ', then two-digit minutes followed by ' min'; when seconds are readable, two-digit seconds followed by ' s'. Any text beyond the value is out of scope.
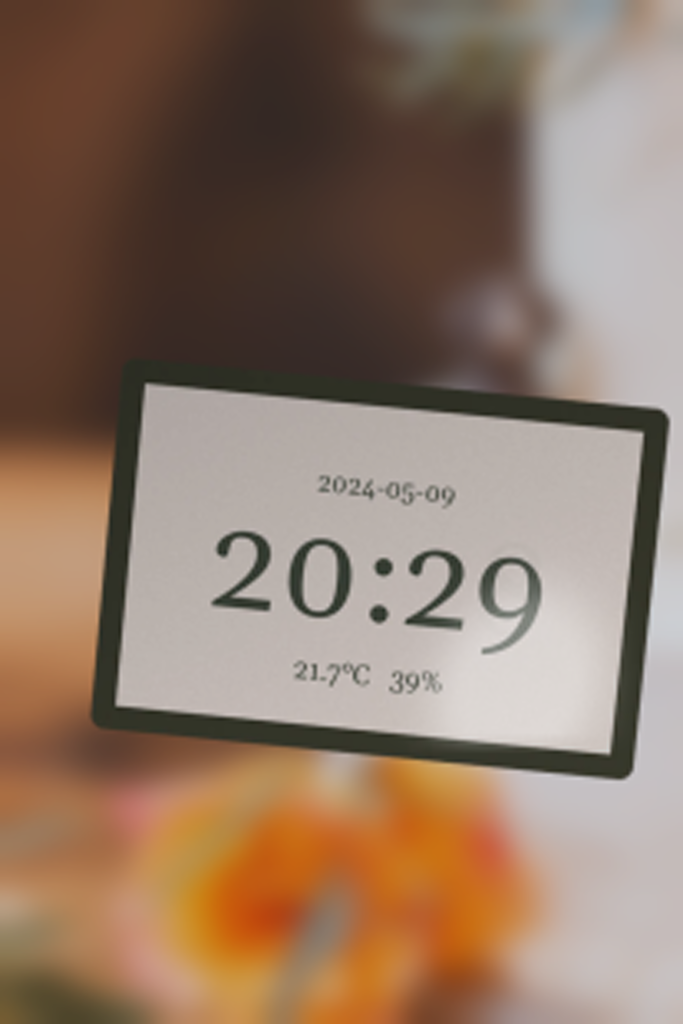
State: 20 h 29 min
